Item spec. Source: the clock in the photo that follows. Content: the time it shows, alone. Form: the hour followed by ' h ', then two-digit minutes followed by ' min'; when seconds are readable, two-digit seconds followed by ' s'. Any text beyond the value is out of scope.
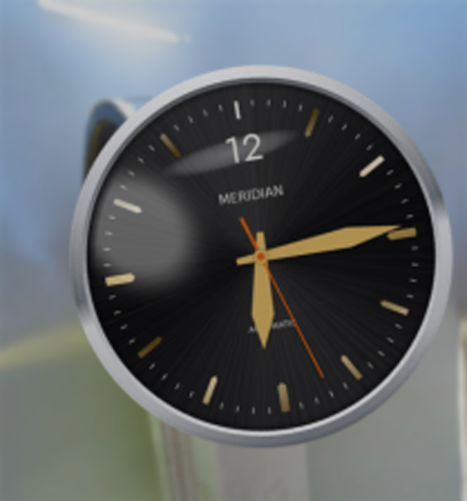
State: 6 h 14 min 27 s
